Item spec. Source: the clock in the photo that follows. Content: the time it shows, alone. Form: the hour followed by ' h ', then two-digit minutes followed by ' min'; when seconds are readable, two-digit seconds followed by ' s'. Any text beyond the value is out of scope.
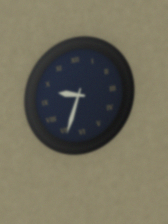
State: 9 h 34 min
